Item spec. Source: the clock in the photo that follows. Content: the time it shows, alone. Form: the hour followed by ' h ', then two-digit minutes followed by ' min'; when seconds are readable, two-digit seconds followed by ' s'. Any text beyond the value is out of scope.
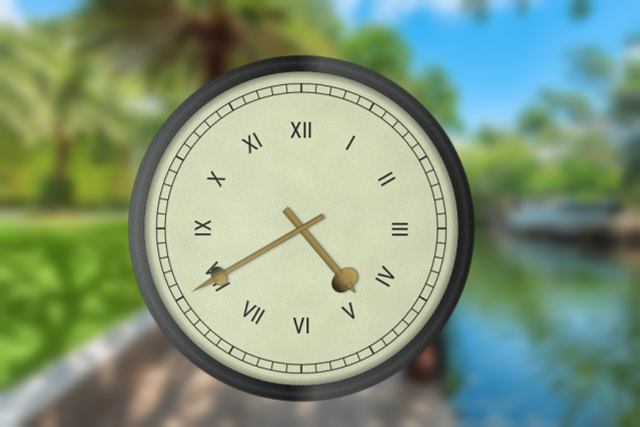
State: 4 h 40 min
